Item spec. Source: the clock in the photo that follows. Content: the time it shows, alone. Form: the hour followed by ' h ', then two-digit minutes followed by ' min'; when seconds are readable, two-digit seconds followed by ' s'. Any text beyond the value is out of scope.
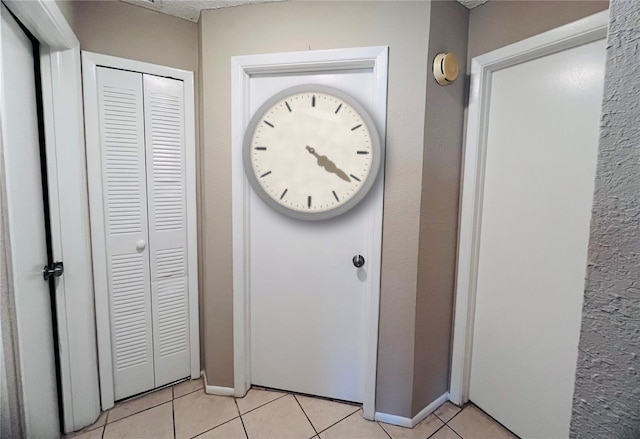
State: 4 h 21 min
